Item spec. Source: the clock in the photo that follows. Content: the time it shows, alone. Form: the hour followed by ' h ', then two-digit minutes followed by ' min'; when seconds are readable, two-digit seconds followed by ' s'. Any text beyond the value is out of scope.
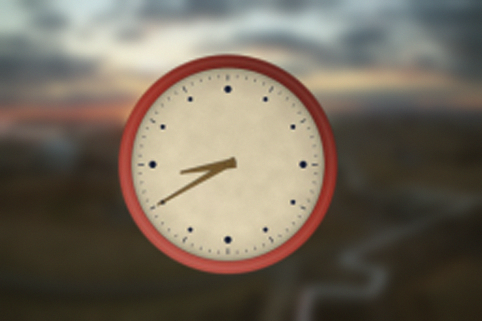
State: 8 h 40 min
